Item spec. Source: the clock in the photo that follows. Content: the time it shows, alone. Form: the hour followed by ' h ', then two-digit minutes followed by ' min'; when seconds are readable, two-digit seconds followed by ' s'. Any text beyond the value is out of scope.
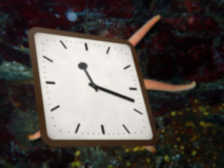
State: 11 h 18 min
